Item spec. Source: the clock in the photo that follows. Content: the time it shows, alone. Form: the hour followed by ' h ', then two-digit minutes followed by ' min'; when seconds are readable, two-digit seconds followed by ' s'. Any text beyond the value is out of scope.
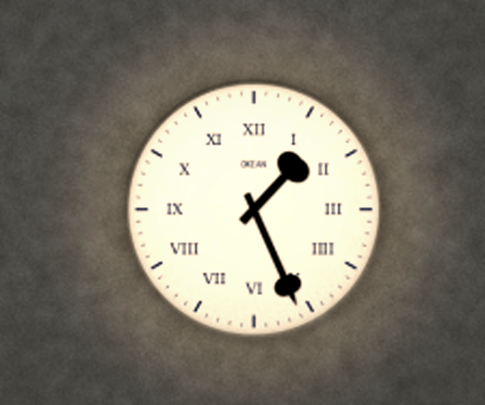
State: 1 h 26 min
